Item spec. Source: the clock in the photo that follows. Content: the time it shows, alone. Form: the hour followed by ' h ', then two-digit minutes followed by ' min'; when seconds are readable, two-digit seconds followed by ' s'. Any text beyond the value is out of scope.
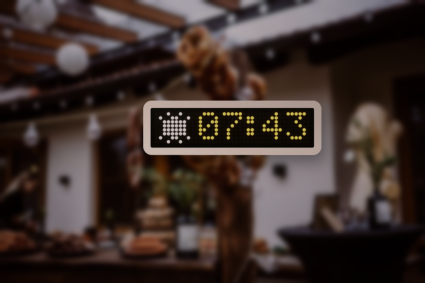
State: 7 h 43 min
